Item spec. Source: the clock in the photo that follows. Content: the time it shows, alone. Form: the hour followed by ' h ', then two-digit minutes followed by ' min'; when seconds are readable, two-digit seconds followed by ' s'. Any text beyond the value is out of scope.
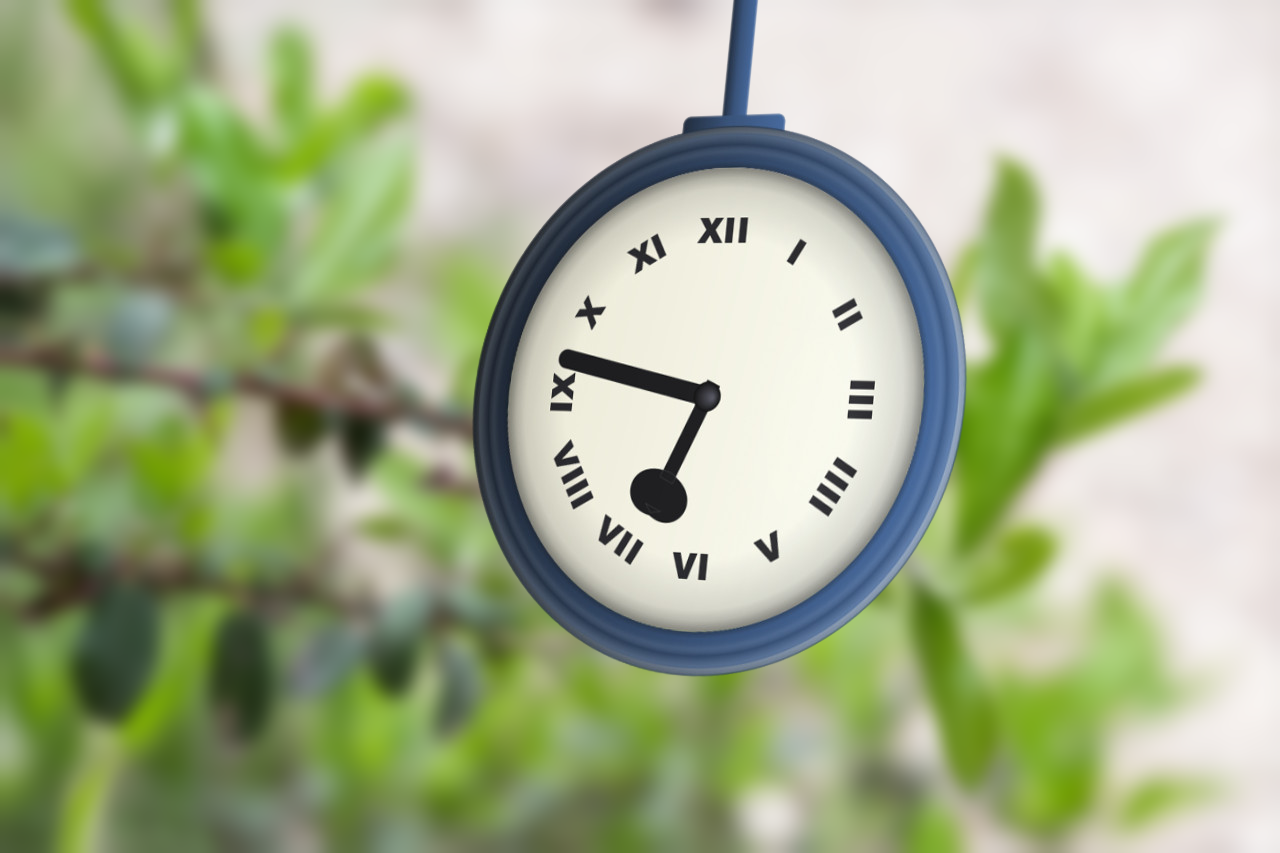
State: 6 h 47 min
